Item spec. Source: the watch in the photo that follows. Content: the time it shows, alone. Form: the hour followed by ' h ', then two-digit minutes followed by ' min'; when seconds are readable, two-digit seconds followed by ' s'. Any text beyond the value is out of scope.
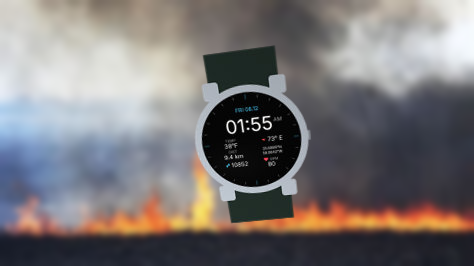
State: 1 h 55 min
